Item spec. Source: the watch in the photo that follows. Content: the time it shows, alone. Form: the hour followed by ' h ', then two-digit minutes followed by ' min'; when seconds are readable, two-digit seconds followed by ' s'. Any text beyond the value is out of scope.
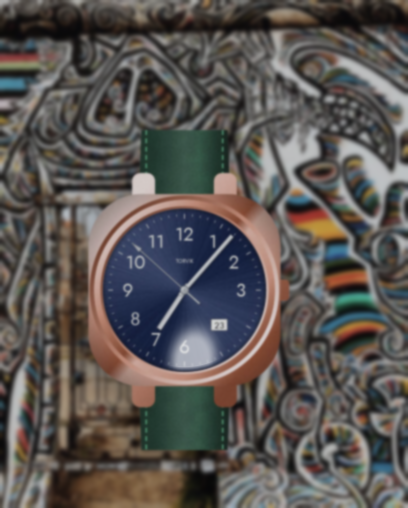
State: 7 h 06 min 52 s
